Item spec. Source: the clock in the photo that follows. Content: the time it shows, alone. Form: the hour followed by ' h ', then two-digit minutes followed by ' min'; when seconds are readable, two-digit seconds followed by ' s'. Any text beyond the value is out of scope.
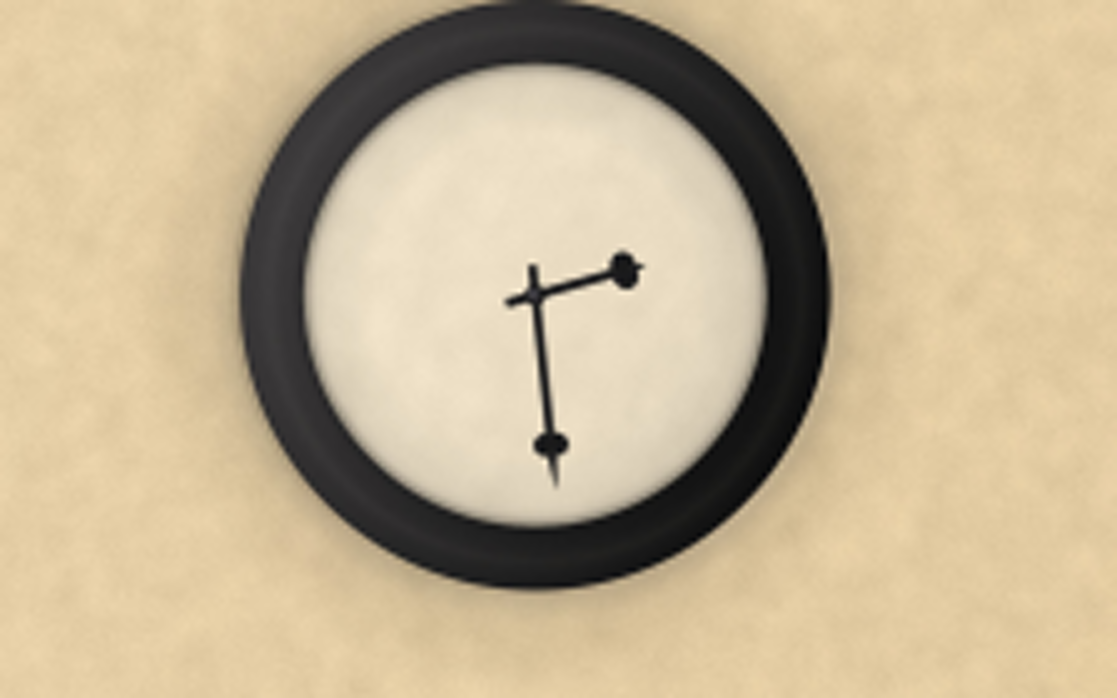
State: 2 h 29 min
